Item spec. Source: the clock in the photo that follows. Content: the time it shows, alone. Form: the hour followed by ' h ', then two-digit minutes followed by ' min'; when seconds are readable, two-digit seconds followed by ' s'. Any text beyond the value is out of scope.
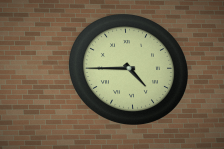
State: 4 h 45 min
